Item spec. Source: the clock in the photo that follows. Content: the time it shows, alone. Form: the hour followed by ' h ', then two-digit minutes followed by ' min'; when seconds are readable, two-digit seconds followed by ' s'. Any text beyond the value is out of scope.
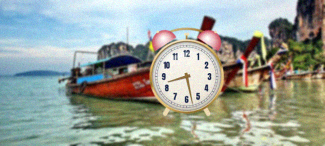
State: 8 h 28 min
